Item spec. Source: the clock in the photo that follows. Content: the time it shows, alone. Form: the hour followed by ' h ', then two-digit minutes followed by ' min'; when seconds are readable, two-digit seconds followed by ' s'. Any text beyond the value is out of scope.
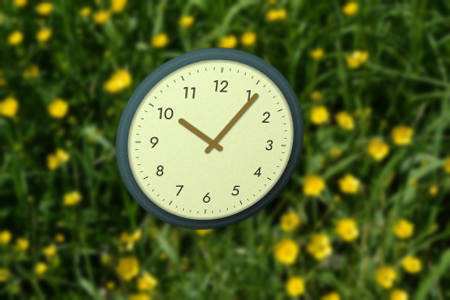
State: 10 h 06 min
